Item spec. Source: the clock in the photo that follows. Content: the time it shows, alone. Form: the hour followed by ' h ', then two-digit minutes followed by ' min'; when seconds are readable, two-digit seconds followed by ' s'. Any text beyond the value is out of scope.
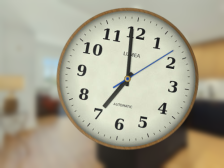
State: 6 h 59 min 08 s
